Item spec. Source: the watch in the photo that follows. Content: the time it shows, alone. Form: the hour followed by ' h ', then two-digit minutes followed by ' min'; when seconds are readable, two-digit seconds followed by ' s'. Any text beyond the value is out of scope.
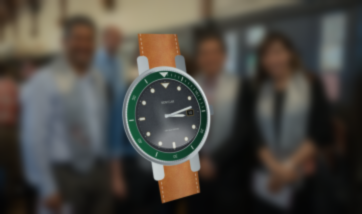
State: 3 h 13 min
